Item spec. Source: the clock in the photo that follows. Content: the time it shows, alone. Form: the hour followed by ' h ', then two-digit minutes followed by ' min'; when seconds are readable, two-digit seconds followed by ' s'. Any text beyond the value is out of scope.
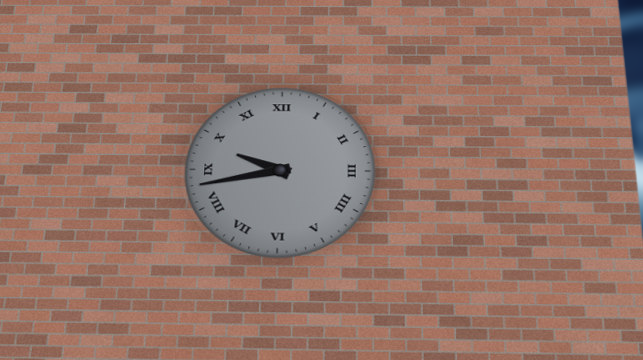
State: 9 h 43 min
